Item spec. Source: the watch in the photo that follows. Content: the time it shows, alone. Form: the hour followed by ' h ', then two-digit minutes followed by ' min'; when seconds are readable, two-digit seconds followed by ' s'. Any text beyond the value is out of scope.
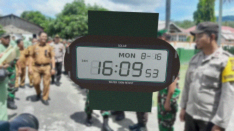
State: 16 h 09 min 53 s
